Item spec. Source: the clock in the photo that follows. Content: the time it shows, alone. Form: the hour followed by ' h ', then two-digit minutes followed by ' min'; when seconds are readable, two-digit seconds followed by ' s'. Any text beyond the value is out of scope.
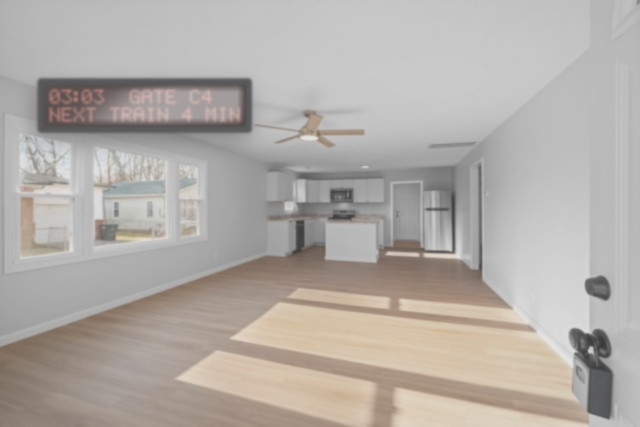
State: 3 h 03 min
